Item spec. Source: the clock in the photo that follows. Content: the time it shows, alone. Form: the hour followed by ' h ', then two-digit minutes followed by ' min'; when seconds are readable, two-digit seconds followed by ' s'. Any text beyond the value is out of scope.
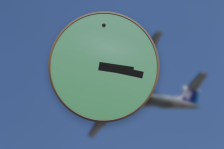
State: 3 h 17 min
